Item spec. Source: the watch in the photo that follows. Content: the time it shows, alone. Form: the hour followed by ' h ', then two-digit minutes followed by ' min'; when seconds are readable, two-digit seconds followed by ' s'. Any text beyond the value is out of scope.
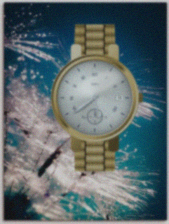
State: 5 h 39 min
